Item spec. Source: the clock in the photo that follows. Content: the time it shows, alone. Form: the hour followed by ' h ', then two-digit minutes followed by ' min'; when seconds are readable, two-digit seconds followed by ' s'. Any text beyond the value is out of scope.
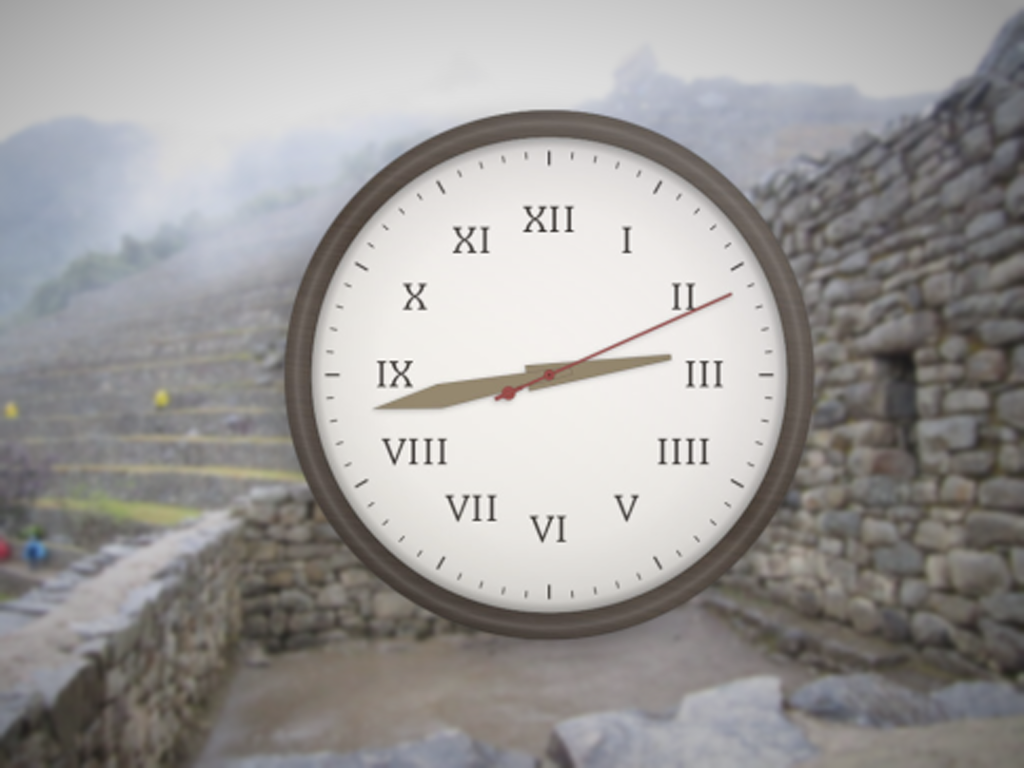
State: 2 h 43 min 11 s
